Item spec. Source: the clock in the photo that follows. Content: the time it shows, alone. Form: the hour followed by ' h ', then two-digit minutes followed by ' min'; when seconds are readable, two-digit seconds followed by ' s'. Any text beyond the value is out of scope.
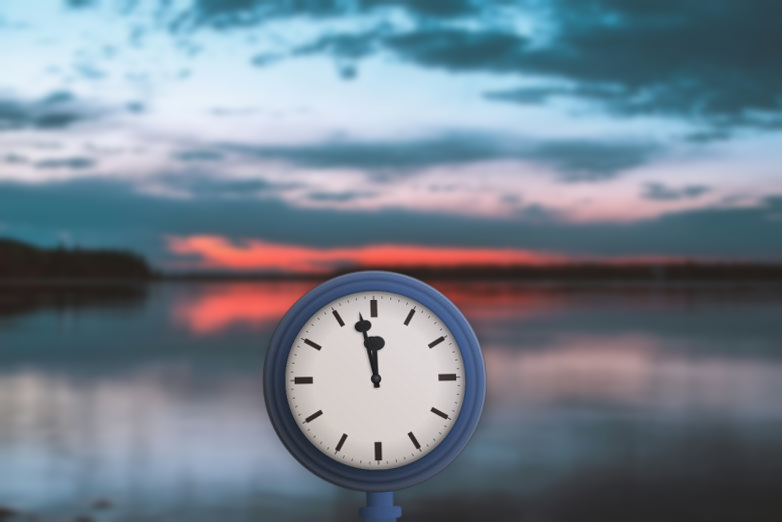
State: 11 h 58 min
